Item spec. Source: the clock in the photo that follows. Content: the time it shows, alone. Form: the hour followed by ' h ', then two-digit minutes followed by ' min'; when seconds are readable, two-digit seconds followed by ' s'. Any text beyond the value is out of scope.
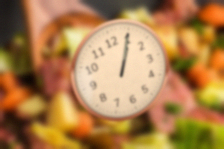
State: 1 h 05 min
